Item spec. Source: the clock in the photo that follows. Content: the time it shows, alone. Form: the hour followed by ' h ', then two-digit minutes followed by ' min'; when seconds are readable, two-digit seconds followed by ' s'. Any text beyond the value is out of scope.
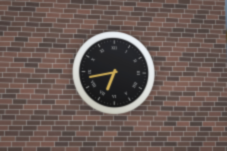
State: 6 h 43 min
